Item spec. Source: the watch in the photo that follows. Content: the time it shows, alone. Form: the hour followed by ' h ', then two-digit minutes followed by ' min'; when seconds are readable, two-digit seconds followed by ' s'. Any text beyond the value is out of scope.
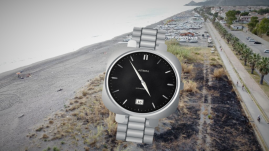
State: 4 h 54 min
